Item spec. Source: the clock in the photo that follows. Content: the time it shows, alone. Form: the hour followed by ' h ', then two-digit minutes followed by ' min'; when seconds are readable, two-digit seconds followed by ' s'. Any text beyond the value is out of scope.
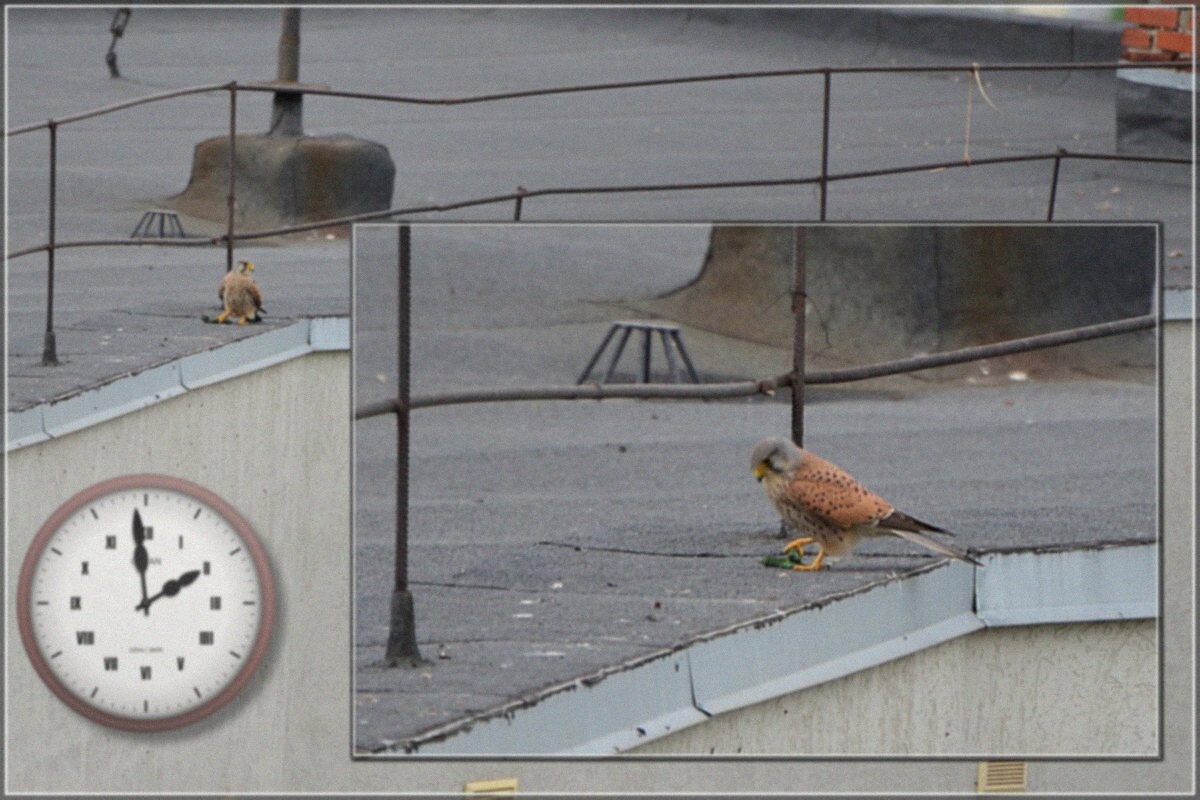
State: 1 h 59 min
